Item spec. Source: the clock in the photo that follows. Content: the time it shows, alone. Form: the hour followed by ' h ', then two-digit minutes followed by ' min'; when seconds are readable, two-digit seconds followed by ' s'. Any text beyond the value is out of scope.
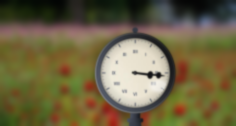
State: 3 h 16 min
